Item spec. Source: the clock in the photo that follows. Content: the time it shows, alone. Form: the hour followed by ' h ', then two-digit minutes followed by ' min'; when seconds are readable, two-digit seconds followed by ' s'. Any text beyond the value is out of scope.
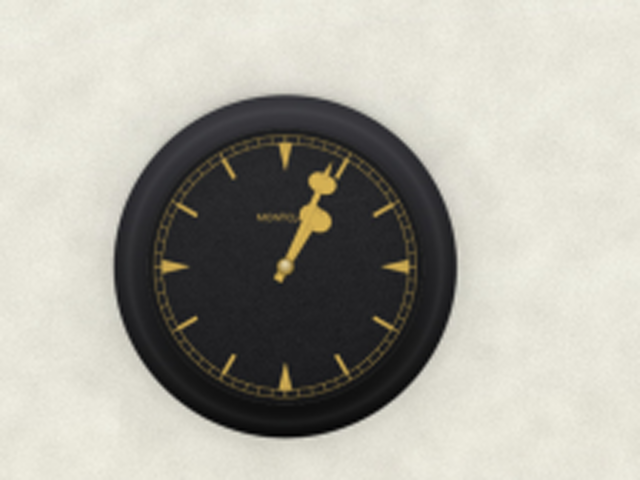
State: 1 h 04 min
